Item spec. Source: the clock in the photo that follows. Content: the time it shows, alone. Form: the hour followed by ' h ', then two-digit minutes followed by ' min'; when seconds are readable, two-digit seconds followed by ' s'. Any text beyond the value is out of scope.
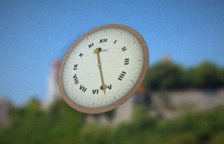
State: 11 h 27 min
